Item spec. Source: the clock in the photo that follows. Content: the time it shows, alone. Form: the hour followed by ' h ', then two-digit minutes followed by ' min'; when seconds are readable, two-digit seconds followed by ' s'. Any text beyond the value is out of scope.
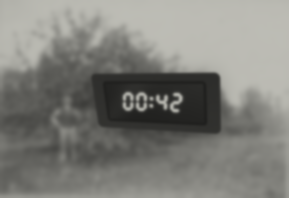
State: 0 h 42 min
